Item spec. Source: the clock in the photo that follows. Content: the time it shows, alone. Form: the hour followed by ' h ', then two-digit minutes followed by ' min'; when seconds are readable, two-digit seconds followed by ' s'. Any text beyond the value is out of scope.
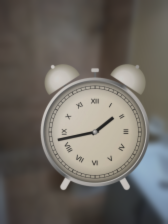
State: 1 h 43 min
